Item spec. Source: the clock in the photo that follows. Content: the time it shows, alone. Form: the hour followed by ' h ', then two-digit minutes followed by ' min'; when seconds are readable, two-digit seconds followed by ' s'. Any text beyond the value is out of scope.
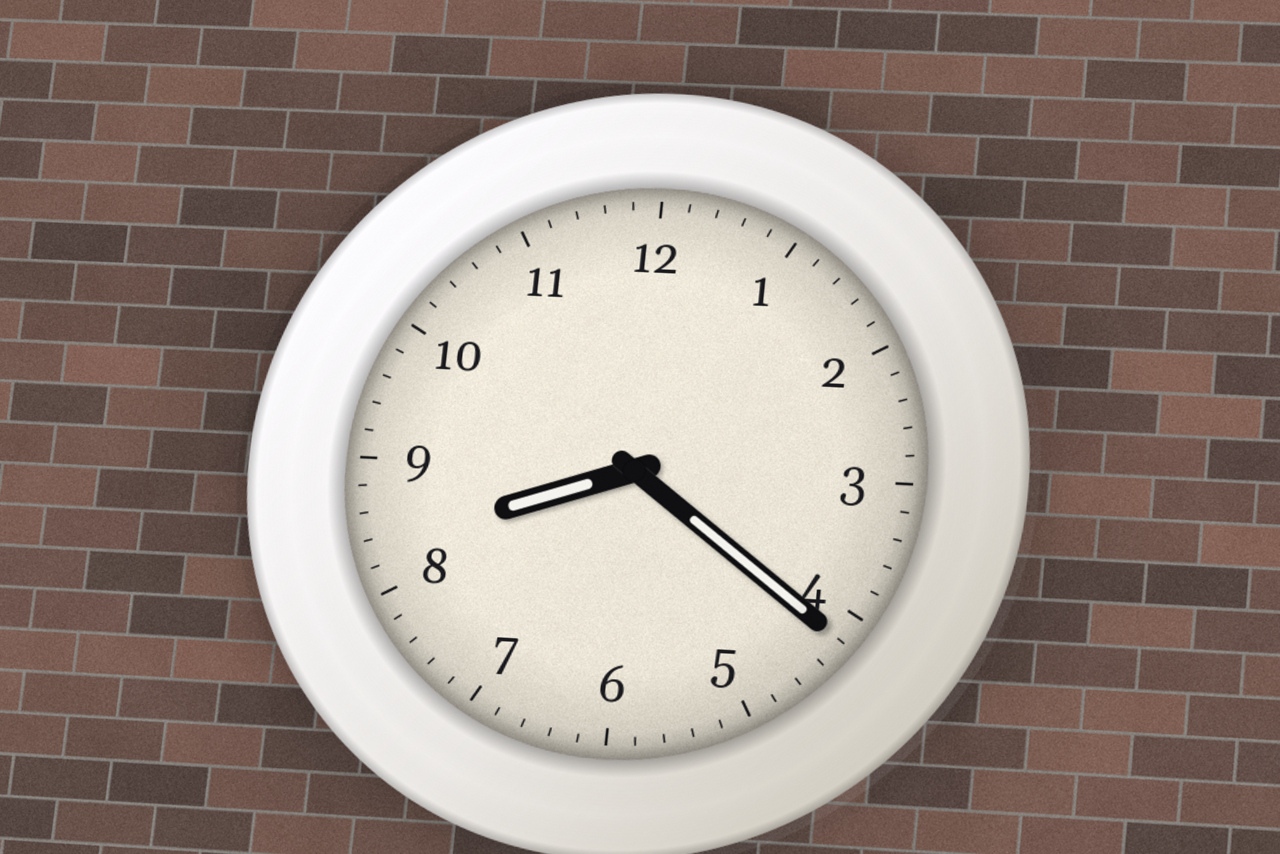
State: 8 h 21 min
